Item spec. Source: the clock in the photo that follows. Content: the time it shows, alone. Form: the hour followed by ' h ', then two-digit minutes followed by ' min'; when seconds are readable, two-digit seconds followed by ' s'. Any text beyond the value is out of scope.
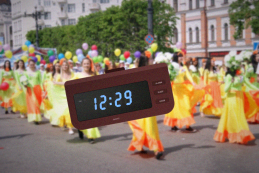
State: 12 h 29 min
